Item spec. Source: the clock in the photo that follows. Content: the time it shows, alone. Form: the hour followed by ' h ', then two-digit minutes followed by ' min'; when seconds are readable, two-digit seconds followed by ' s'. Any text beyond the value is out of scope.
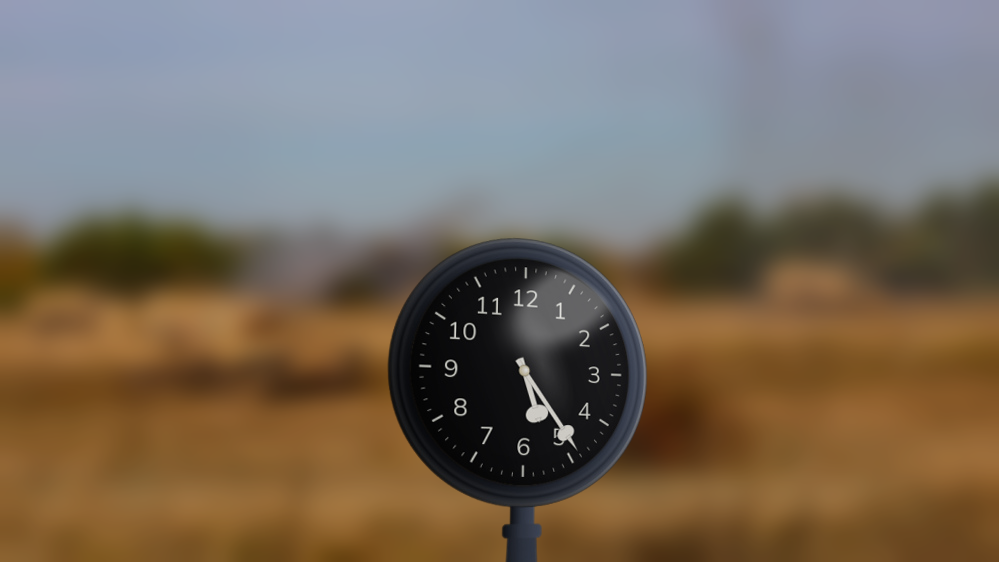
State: 5 h 24 min
